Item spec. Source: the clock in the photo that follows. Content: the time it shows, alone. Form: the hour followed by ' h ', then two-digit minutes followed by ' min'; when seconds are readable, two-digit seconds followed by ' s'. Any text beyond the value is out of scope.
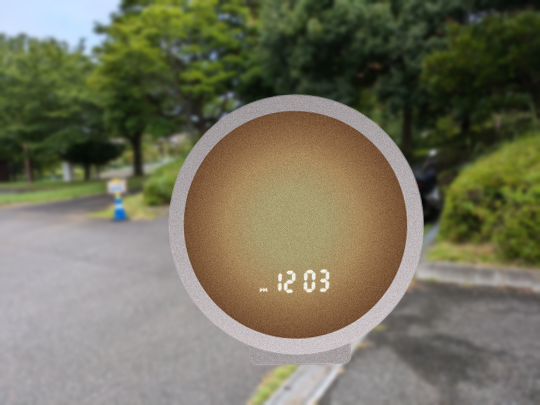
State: 12 h 03 min
